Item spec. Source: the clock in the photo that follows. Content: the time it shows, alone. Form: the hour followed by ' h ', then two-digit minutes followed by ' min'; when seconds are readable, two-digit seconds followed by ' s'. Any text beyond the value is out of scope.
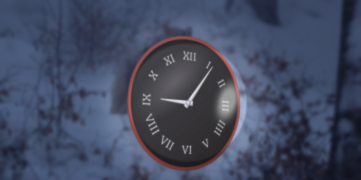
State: 9 h 06 min
